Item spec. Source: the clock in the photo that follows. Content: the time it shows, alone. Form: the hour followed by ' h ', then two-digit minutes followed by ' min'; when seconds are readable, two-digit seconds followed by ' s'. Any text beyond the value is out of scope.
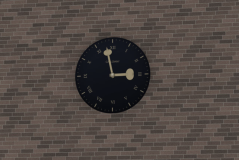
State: 2 h 58 min
